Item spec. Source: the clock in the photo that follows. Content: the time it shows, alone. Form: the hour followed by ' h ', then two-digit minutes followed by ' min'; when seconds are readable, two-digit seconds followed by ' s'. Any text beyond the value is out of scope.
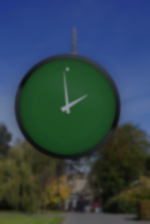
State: 1 h 59 min
